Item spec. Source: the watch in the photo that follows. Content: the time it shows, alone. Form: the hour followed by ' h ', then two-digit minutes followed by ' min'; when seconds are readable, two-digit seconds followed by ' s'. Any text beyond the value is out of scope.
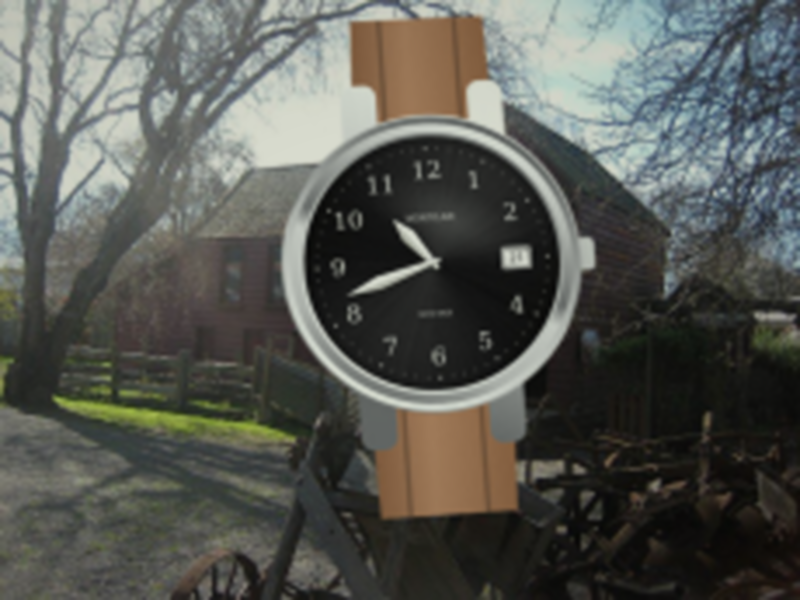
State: 10 h 42 min
